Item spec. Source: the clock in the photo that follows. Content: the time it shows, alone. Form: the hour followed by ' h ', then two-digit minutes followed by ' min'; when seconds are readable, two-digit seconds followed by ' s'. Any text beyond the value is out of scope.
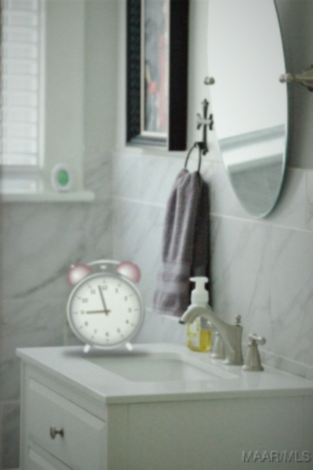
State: 8 h 58 min
